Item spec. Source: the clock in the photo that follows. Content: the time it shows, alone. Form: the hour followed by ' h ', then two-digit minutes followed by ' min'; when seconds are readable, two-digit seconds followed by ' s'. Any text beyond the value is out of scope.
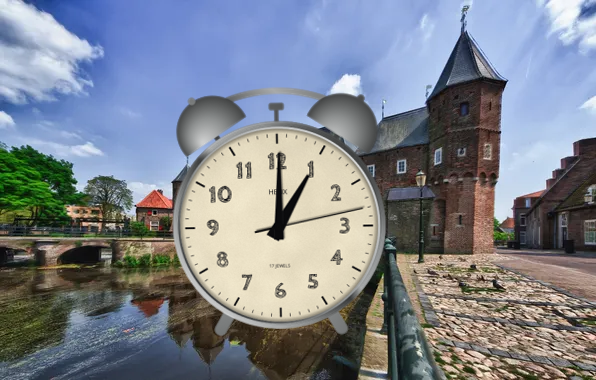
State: 1 h 00 min 13 s
